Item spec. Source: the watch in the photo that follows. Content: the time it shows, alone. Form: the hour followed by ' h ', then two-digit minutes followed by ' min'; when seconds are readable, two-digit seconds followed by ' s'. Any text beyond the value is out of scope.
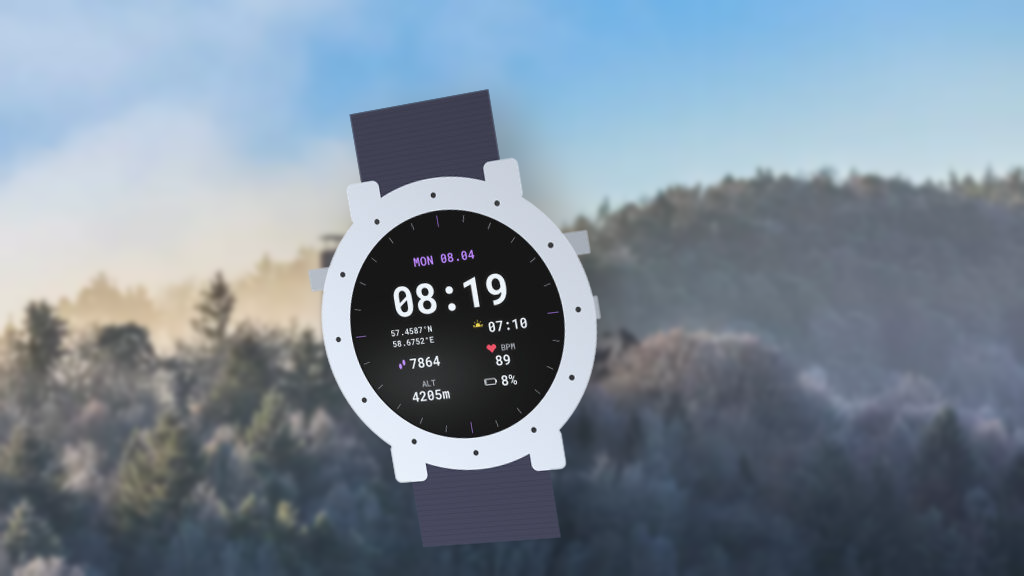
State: 8 h 19 min
